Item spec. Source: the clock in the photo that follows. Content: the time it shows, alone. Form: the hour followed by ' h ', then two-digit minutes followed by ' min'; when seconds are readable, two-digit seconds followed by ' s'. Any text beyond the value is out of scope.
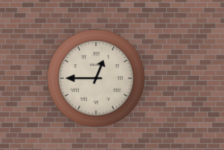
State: 12 h 45 min
